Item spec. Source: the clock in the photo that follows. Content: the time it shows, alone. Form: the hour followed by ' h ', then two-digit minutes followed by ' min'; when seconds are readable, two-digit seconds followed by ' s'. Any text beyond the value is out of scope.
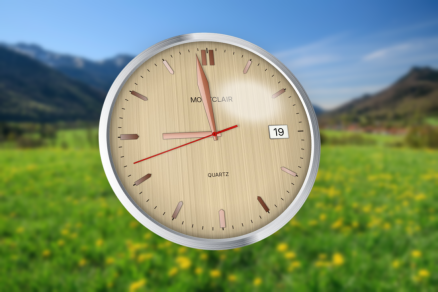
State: 8 h 58 min 42 s
